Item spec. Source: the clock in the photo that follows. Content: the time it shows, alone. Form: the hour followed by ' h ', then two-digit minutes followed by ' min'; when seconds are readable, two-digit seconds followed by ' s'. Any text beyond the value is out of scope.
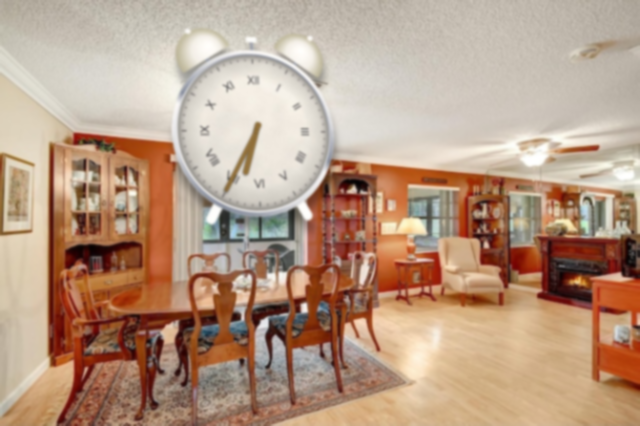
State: 6 h 35 min
